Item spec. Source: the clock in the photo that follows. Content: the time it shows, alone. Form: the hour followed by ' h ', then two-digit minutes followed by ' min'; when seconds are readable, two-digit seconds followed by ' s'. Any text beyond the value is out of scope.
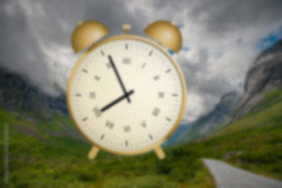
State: 7 h 56 min
